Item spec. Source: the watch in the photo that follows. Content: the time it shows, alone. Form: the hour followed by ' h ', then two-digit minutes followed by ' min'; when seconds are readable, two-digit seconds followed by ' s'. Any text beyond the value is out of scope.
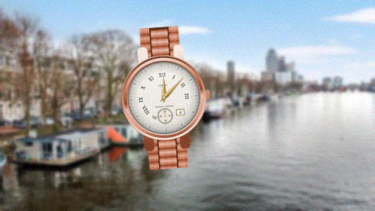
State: 12 h 08 min
